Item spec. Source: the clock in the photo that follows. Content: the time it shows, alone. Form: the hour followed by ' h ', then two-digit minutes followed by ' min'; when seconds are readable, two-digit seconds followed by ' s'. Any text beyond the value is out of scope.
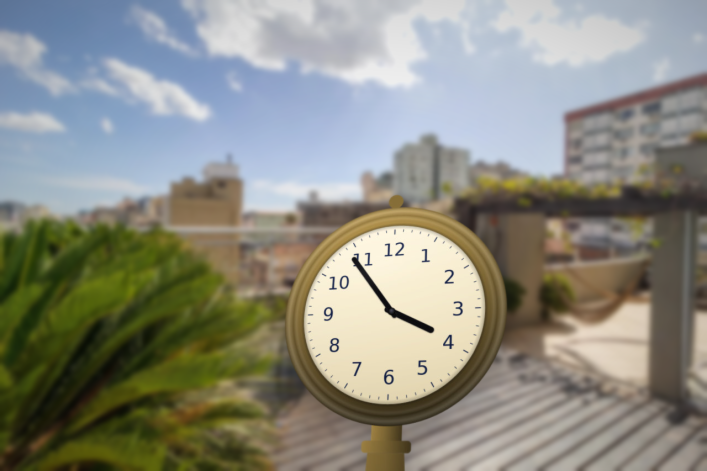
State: 3 h 54 min
